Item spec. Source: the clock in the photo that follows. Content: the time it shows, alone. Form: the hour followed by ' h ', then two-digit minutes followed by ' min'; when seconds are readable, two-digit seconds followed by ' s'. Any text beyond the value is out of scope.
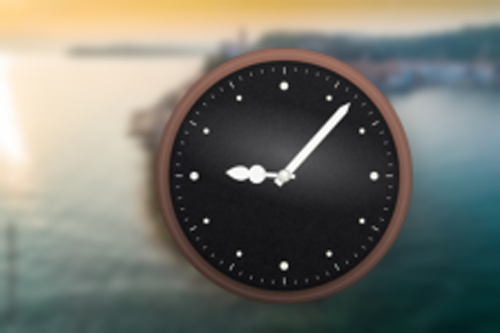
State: 9 h 07 min
